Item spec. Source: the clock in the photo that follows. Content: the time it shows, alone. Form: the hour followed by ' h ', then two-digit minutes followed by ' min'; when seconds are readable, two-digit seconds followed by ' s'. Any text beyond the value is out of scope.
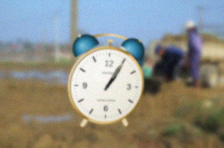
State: 1 h 05 min
